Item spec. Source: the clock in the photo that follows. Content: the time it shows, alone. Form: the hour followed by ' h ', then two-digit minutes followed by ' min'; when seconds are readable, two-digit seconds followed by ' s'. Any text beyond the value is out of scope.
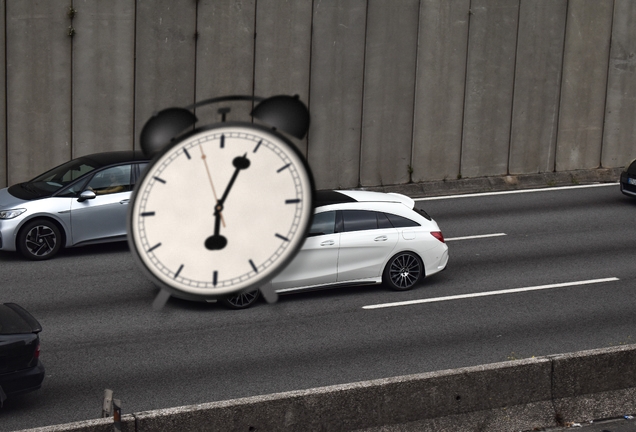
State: 6 h 03 min 57 s
